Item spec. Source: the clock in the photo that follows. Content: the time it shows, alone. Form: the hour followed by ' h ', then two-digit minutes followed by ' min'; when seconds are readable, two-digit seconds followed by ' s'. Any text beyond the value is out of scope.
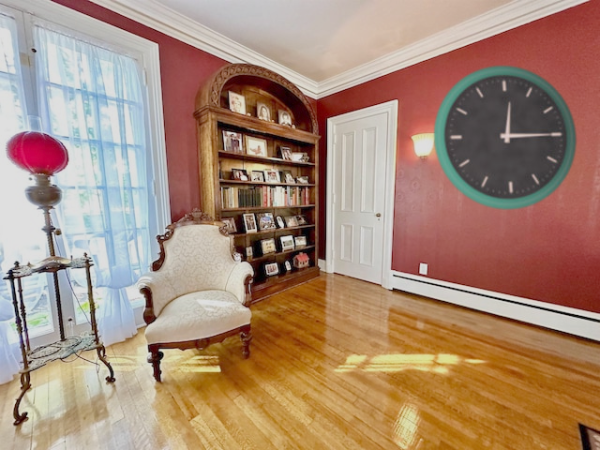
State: 12 h 15 min
